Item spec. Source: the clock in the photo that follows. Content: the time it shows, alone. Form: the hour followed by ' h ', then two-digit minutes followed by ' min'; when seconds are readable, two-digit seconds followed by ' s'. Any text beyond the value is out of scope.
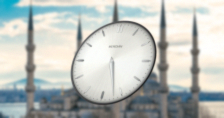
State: 5 h 27 min
